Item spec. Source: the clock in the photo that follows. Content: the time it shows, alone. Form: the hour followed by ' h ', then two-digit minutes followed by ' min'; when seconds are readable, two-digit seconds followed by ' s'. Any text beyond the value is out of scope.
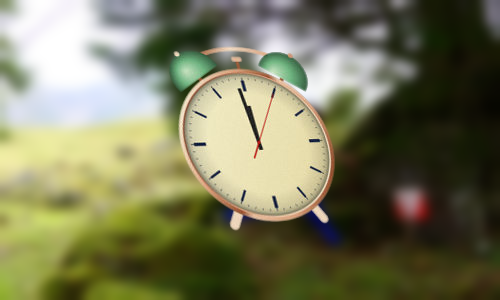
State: 11 h 59 min 05 s
